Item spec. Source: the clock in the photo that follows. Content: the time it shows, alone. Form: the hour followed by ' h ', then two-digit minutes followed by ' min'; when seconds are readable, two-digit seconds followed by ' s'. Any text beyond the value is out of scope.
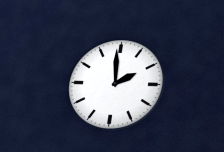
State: 1 h 59 min
